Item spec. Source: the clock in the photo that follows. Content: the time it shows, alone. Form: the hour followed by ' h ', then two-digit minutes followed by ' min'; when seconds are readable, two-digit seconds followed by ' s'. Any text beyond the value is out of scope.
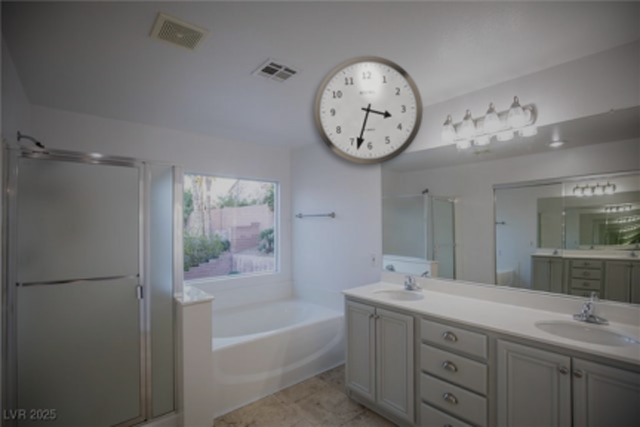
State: 3 h 33 min
